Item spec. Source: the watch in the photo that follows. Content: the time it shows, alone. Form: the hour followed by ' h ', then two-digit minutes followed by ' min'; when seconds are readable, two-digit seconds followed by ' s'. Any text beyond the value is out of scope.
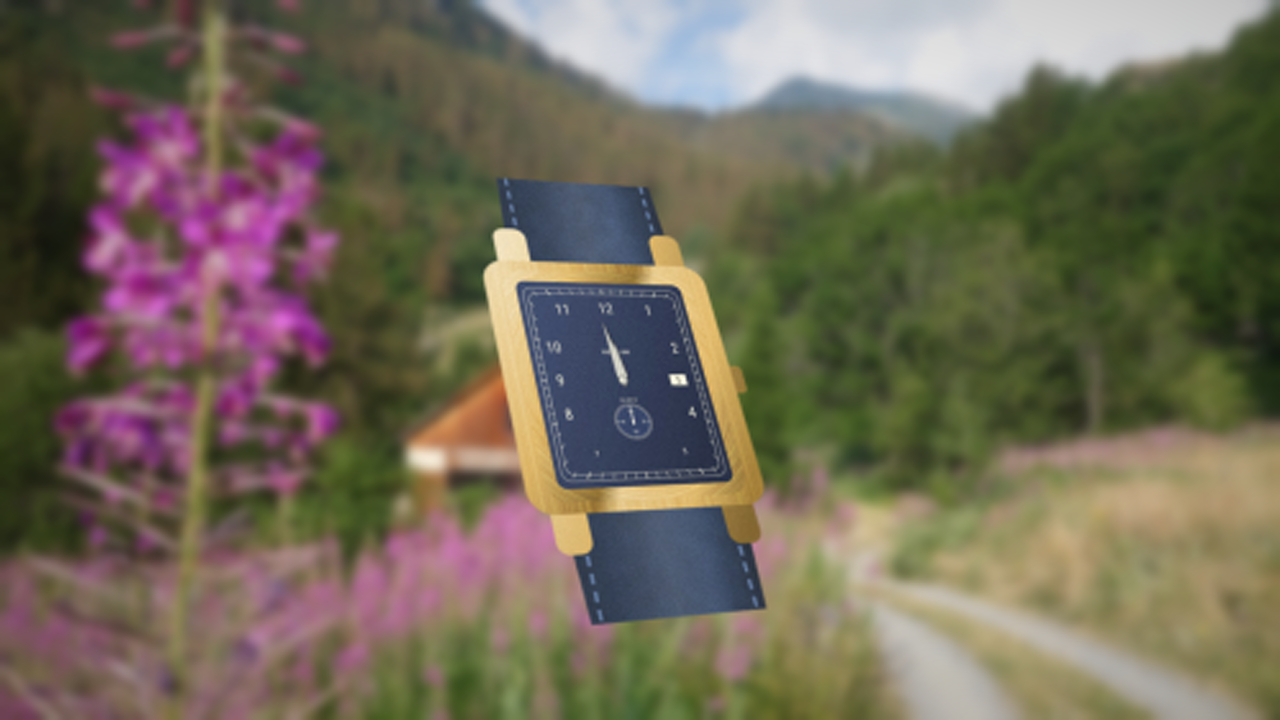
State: 11 h 59 min
